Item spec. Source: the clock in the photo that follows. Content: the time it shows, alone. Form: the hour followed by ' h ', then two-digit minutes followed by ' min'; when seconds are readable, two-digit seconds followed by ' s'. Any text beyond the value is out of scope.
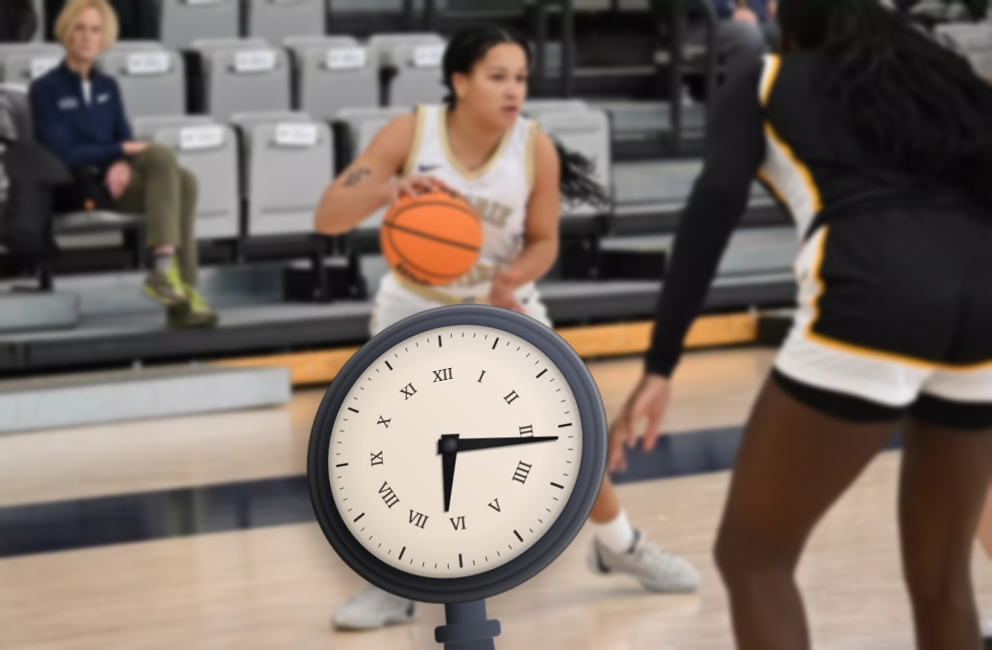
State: 6 h 16 min
